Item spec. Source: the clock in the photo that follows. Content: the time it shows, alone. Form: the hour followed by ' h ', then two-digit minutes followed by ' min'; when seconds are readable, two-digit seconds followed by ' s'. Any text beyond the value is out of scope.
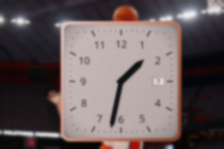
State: 1 h 32 min
